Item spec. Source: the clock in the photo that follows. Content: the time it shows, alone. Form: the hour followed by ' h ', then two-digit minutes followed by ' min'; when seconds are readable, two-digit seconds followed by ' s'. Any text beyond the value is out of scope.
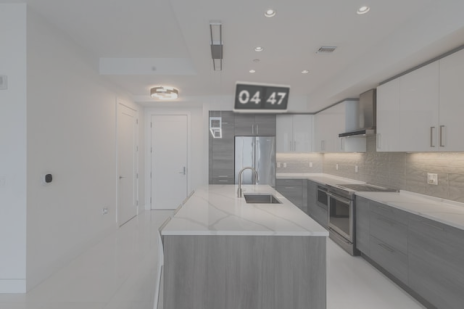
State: 4 h 47 min
